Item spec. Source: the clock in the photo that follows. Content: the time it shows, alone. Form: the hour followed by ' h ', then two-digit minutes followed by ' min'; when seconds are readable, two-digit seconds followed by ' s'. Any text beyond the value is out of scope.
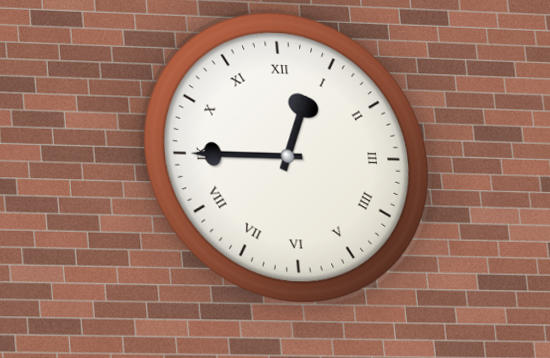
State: 12 h 45 min
